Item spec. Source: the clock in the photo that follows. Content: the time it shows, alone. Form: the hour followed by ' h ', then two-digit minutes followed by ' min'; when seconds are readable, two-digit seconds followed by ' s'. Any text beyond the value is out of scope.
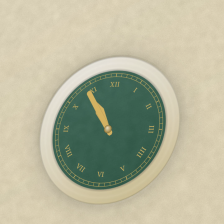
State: 10 h 54 min
